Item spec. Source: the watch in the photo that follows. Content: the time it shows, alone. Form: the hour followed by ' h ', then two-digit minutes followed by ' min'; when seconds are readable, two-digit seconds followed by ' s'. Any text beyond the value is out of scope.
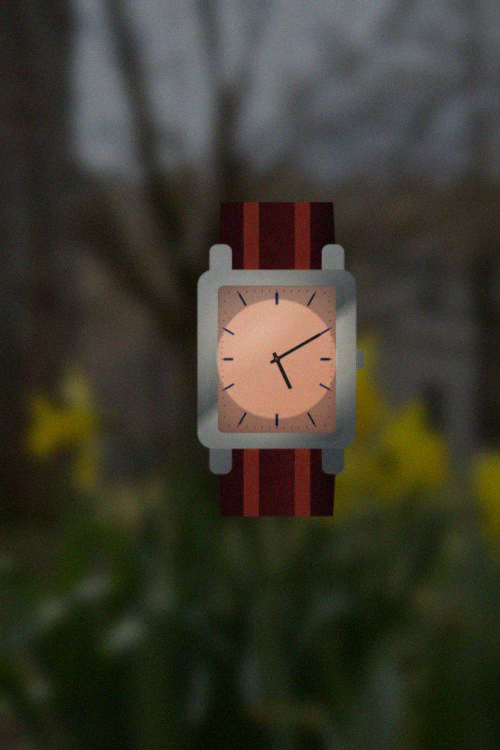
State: 5 h 10 min
